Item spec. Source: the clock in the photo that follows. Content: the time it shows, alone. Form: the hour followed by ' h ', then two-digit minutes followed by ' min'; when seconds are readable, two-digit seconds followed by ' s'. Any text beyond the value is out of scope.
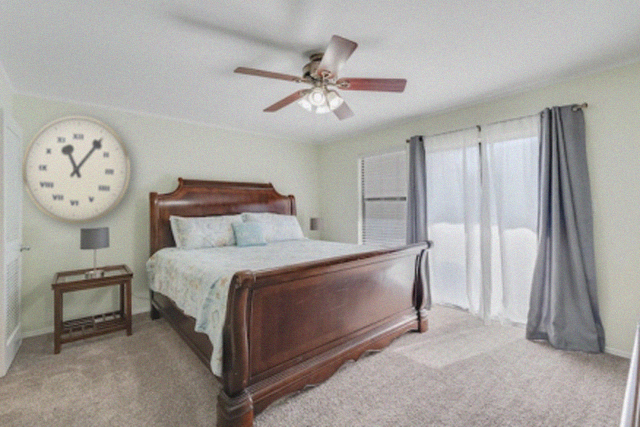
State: 11 h 06 min
